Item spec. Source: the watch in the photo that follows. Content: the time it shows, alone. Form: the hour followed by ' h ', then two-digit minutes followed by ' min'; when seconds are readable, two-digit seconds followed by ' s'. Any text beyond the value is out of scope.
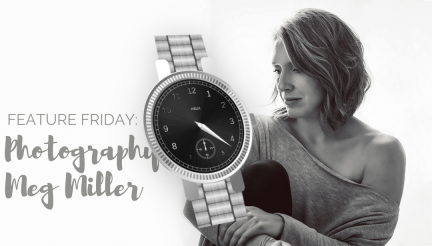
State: 4 h 22 min
